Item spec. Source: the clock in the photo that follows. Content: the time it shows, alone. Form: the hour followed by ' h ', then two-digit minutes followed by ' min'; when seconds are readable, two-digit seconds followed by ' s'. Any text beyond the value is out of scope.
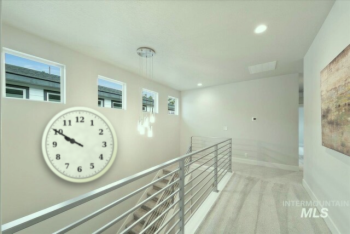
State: 9 h 50 min
